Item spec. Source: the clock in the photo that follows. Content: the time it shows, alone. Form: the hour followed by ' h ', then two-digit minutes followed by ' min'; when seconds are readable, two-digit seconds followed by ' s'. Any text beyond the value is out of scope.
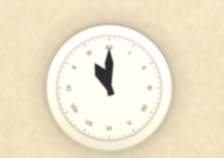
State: 11 h 00 min
